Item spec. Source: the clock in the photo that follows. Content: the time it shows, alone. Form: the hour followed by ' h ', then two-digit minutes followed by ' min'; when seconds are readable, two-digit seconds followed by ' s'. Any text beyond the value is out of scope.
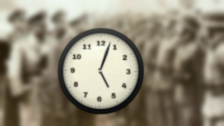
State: 5 h 03 min
